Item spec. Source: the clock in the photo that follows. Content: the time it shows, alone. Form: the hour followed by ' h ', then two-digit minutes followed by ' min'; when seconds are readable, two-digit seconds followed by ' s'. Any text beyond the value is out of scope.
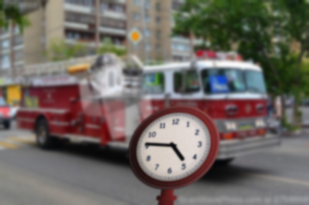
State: 4 h 46 min
